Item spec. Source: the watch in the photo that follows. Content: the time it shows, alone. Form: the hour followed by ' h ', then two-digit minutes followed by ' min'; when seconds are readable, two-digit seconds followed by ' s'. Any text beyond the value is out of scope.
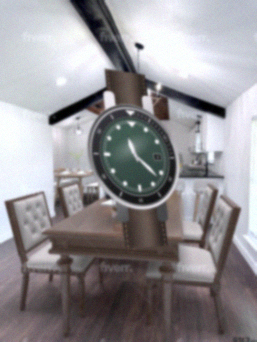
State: 11 h 22 min
